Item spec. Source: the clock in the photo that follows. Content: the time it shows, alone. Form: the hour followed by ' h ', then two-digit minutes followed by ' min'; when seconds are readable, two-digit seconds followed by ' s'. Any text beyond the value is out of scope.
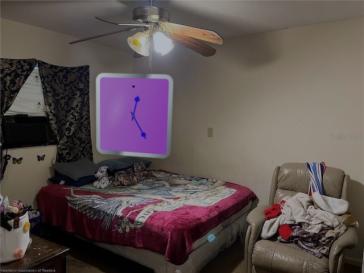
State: 12 h 25 min
